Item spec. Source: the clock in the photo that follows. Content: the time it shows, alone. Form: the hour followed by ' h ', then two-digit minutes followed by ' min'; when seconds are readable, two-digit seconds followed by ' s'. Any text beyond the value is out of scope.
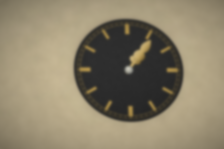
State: 1 h 06 min
